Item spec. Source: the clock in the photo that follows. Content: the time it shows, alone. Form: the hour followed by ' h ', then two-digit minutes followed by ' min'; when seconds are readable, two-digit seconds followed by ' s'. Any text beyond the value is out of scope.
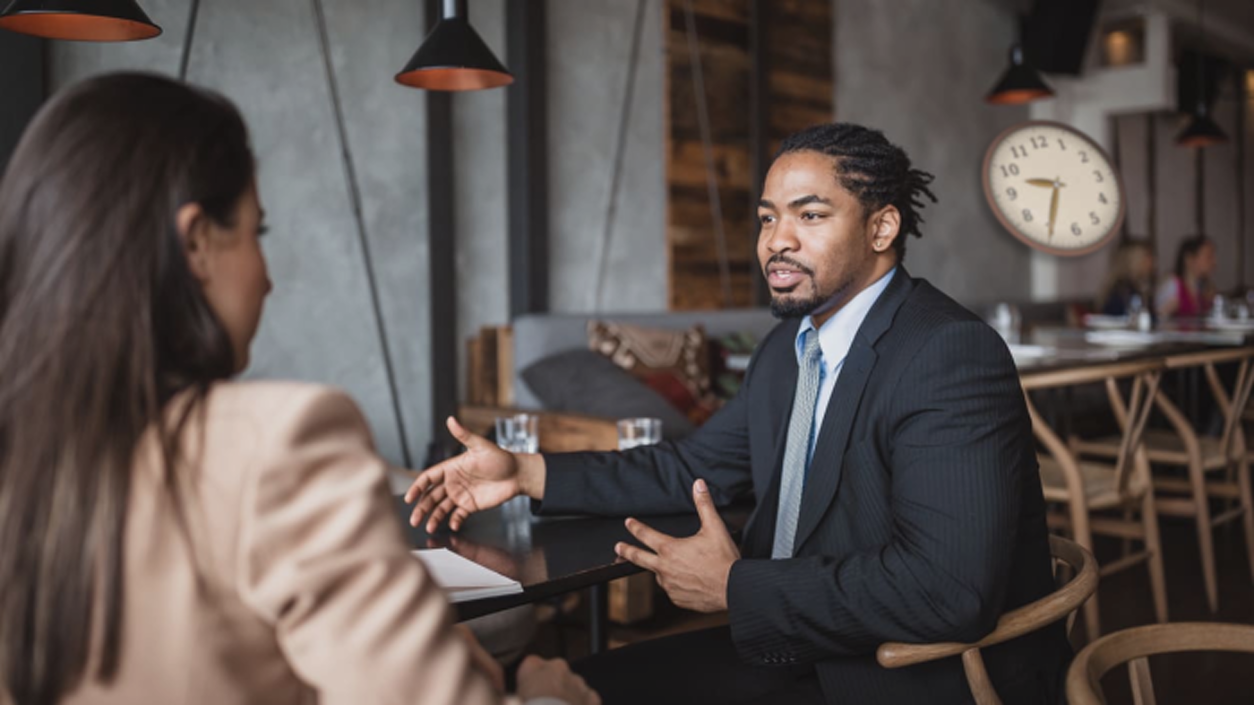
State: 9 h 35 min
